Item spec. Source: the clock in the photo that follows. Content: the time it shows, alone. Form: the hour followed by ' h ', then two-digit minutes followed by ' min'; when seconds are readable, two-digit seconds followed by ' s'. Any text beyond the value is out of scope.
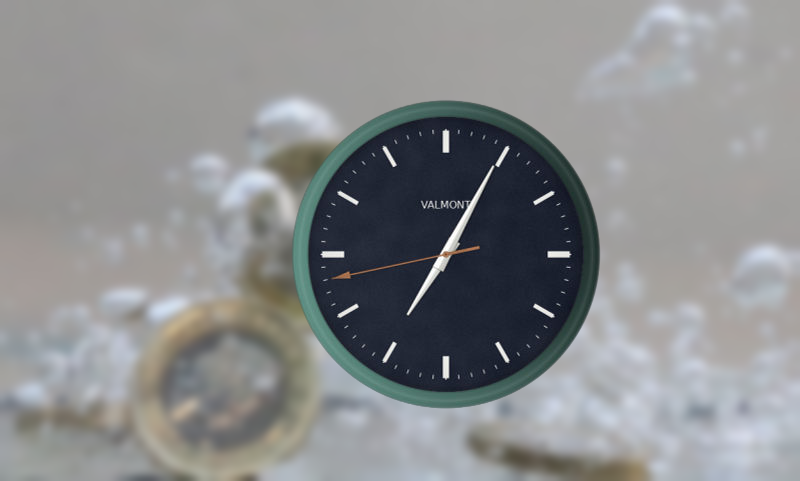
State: 7 h 04 min 43 s
